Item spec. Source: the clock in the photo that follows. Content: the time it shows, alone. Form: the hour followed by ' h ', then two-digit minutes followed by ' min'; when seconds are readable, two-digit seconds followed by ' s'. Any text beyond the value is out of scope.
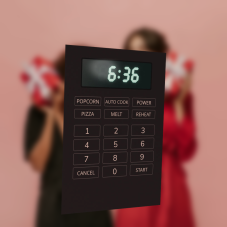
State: 6 h 36 min
